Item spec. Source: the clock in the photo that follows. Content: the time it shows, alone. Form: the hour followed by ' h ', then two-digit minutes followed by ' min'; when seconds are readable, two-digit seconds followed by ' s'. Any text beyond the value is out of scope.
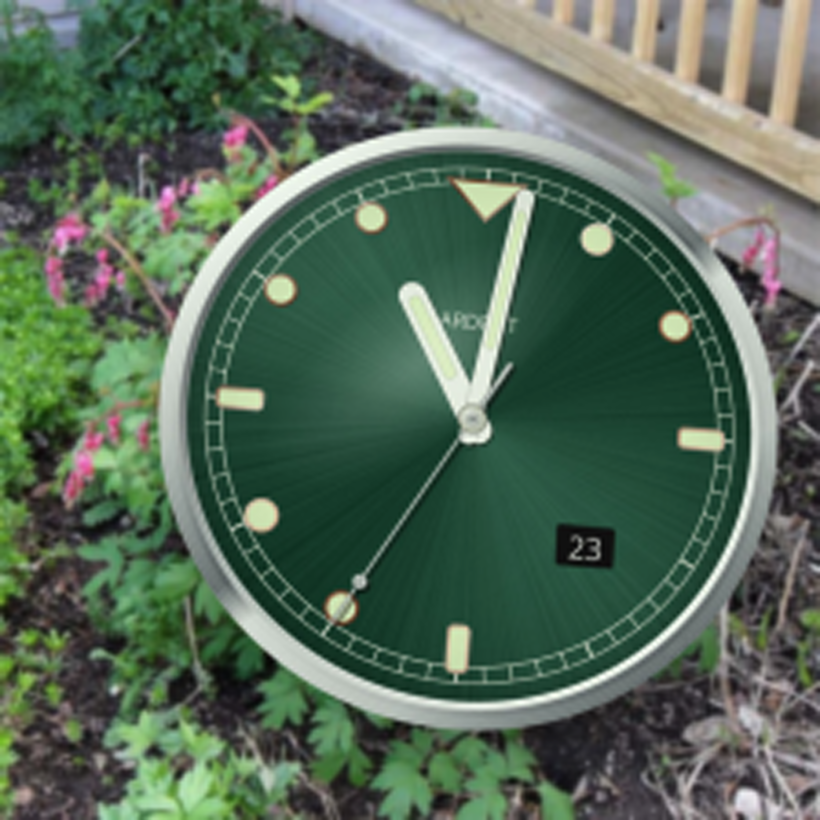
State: 11 h 01 min 35 s
